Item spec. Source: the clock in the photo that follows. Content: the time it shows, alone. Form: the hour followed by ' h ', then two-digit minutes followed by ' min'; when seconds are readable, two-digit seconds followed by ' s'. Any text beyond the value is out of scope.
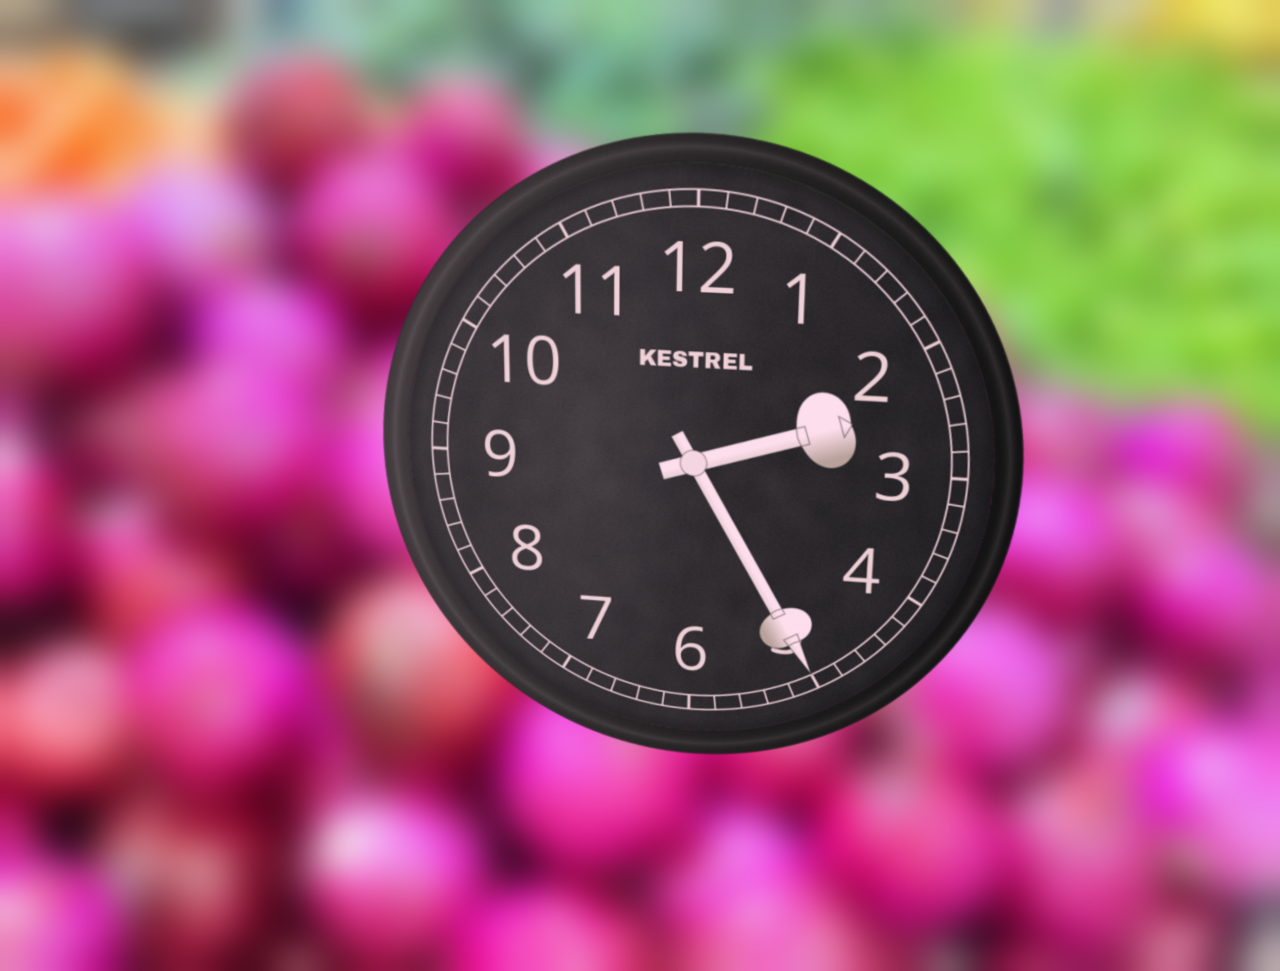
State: 2 h 25 min
